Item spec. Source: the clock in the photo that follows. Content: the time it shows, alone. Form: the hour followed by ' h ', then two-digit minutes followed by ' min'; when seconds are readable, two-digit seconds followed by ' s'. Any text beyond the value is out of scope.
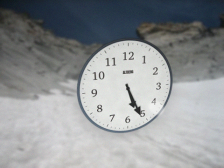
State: 5 h 26 min
